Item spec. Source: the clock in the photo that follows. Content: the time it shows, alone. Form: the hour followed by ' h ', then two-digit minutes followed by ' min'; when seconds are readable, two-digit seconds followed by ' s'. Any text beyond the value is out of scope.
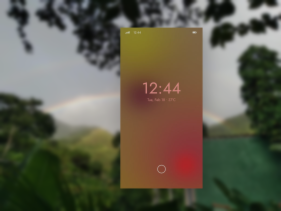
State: 12 h 44 min
